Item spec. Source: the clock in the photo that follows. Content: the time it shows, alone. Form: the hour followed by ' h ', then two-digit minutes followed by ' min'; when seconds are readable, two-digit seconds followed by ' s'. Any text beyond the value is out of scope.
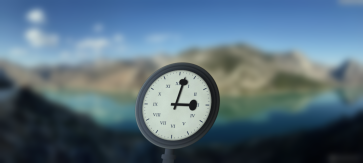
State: 3 h 02 min
